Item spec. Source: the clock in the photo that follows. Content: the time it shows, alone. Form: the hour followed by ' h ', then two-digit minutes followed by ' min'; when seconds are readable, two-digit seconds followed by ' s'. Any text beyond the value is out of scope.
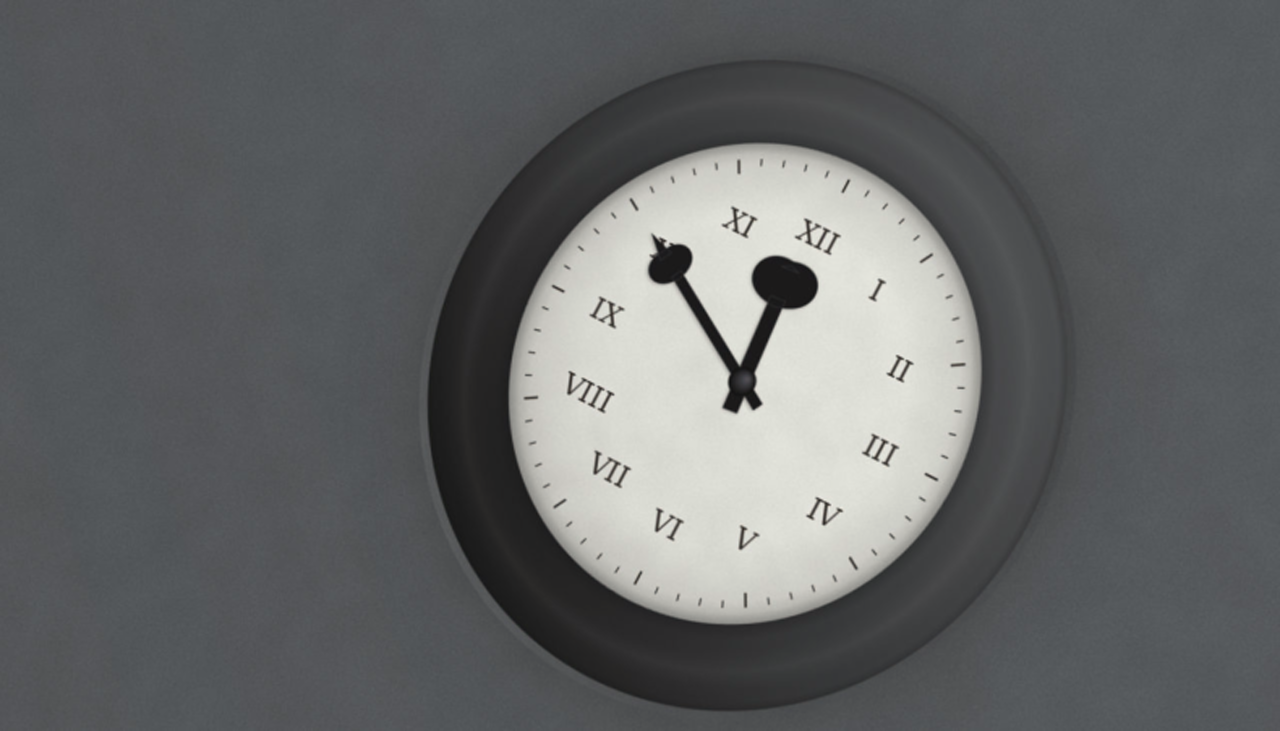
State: 11 h 50 min
